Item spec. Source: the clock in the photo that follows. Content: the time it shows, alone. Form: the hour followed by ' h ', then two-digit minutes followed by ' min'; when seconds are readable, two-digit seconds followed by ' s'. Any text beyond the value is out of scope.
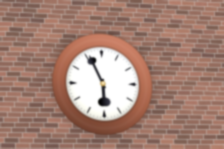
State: 5 h 56 min
